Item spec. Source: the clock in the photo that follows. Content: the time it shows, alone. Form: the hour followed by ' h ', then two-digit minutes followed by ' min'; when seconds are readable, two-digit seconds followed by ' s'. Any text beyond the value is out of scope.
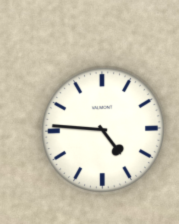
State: 4 h 46 min
